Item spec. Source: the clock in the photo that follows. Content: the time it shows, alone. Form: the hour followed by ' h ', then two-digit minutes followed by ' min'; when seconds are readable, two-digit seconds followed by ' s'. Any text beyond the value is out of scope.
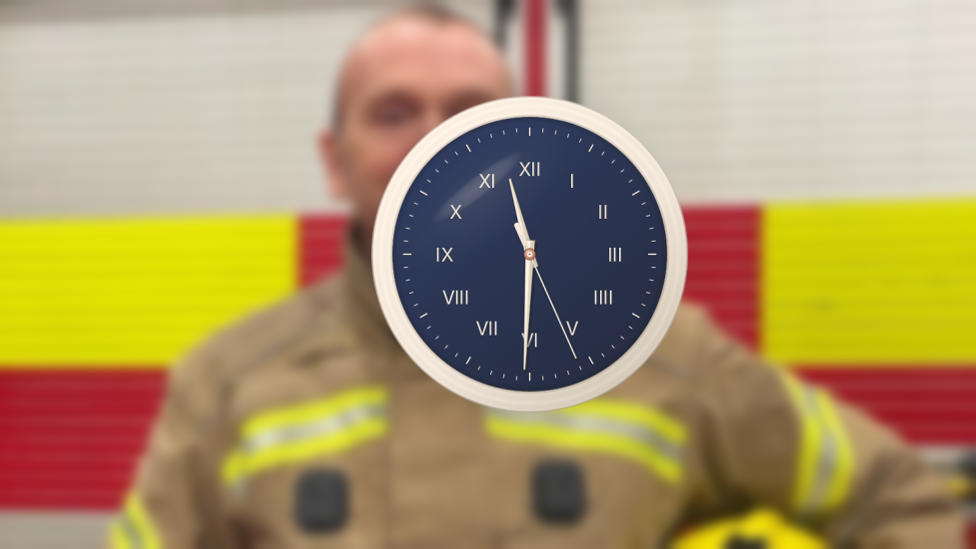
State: 11 h 30 min 26 s
